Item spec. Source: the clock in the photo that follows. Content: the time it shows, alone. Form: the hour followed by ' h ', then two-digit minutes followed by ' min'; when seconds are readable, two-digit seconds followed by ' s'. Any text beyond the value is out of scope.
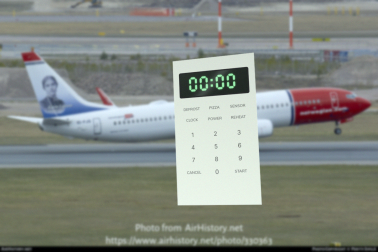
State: 0 h 00 min
